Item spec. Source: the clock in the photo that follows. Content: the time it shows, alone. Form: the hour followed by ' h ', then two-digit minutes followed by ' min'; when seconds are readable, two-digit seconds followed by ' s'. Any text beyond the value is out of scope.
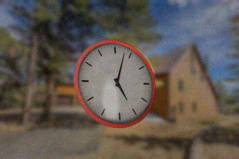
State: 5 h 03 min
